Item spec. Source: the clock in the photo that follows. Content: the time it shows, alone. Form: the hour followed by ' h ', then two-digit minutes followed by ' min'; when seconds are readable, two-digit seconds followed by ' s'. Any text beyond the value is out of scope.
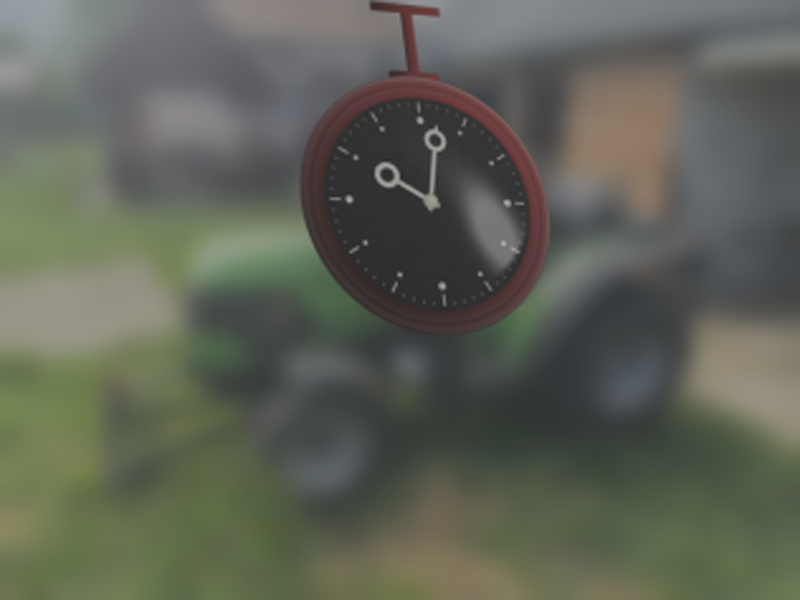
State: 10 h 02 min
